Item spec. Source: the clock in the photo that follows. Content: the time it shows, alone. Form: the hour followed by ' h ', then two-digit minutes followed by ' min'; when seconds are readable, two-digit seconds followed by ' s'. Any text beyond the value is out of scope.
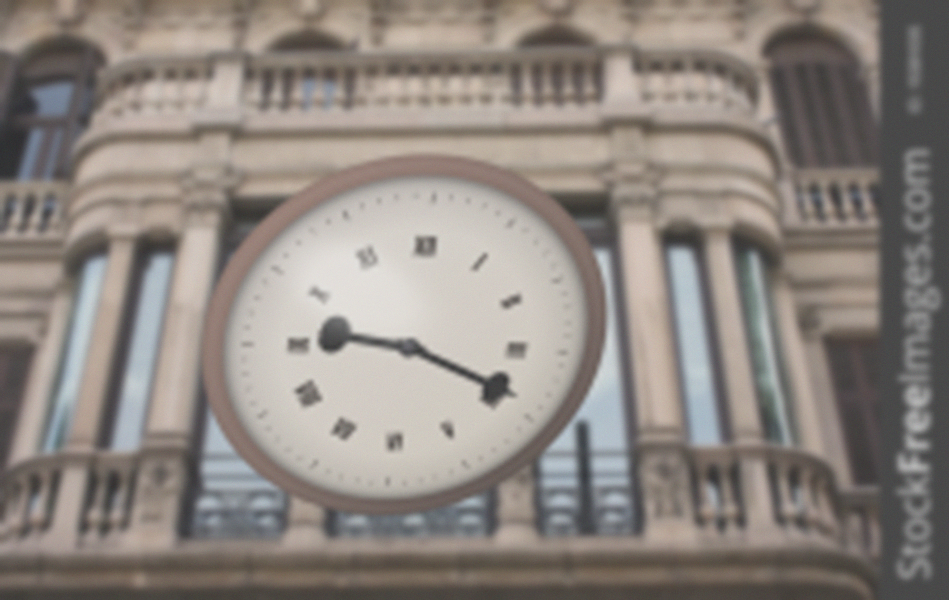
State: 9 h 19 min
